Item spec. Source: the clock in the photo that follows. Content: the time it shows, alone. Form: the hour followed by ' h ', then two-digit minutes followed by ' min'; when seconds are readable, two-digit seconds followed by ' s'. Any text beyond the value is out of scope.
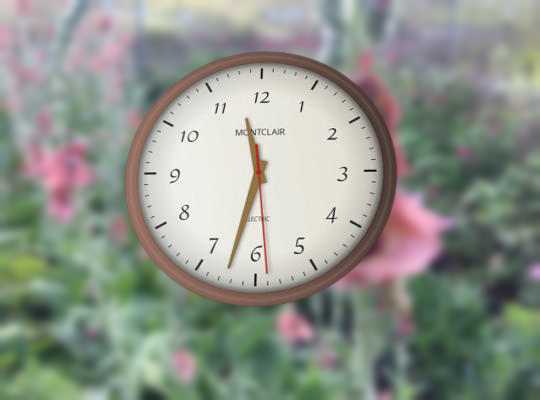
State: 11 h 32 min 29 s
